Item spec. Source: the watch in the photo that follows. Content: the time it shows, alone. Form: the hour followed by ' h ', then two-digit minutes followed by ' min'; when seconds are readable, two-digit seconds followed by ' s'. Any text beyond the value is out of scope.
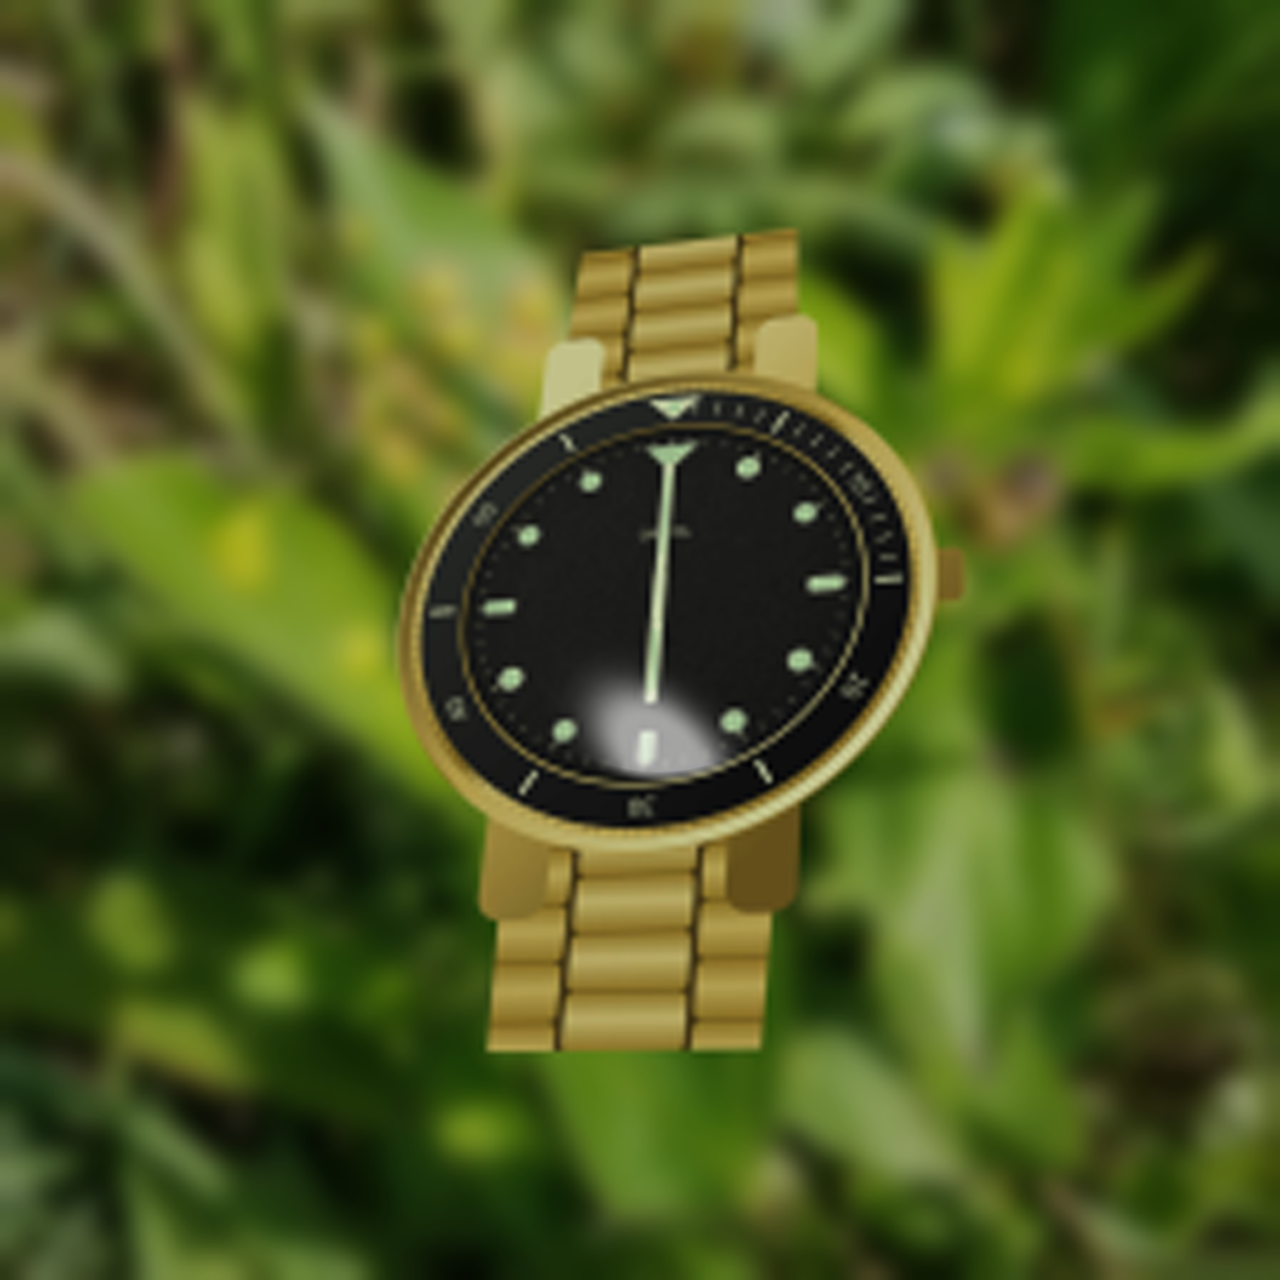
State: 6 h 00 min
